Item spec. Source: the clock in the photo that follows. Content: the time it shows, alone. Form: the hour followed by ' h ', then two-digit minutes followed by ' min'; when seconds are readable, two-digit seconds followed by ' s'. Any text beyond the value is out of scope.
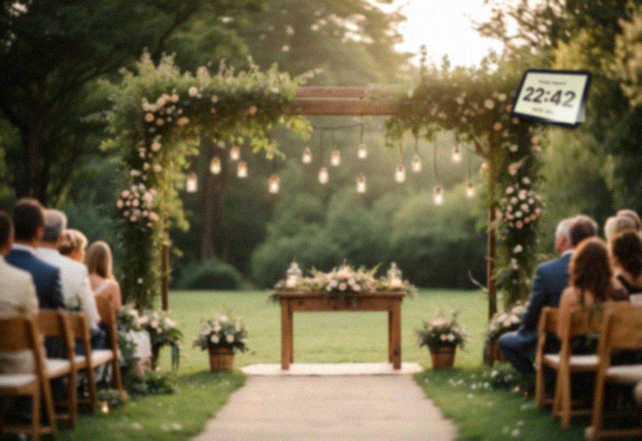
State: 22 h 42 min
